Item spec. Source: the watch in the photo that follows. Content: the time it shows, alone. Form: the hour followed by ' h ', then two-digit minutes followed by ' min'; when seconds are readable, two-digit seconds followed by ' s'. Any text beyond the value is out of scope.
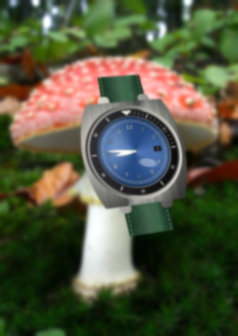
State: 8 h 46 min
